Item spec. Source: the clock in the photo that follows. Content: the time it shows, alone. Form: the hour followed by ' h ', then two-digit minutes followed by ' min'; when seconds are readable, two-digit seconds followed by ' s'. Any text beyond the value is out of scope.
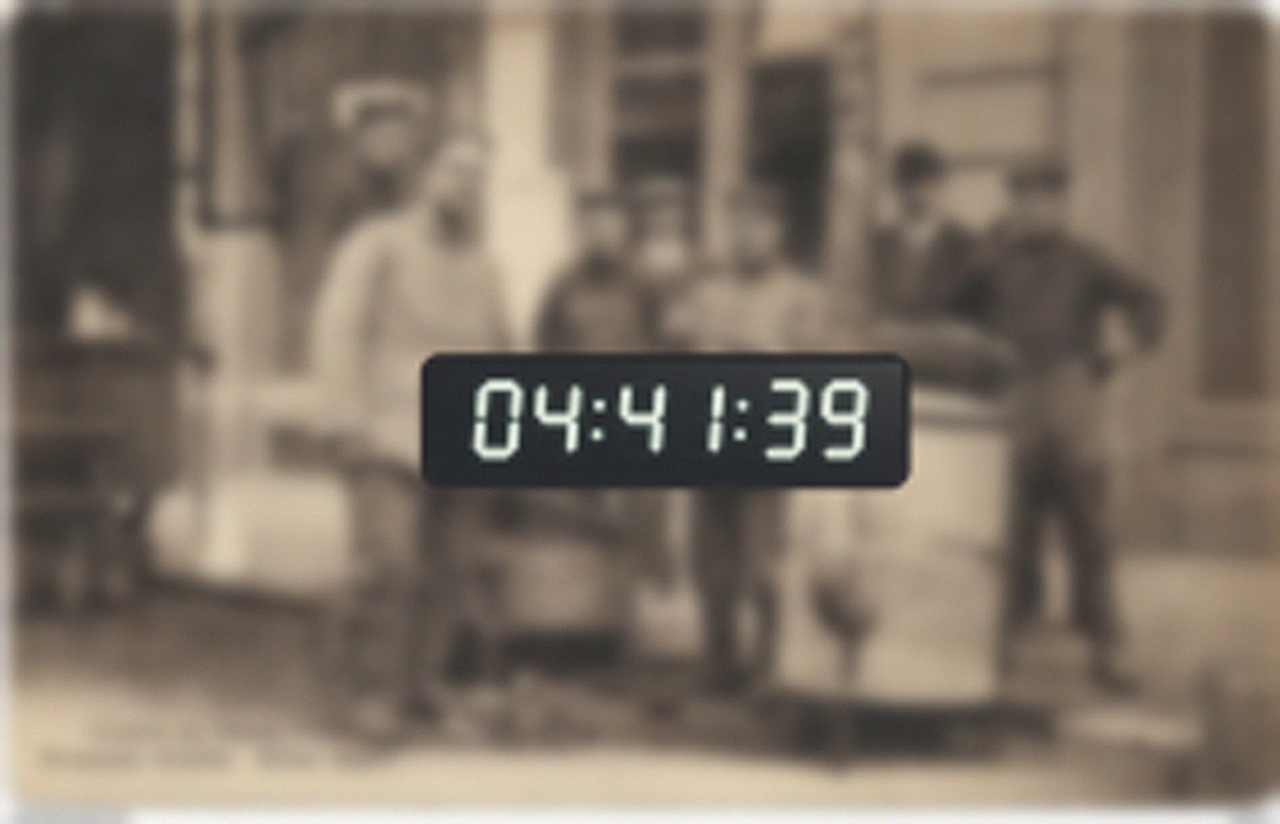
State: 4 h 41 min 39 s
